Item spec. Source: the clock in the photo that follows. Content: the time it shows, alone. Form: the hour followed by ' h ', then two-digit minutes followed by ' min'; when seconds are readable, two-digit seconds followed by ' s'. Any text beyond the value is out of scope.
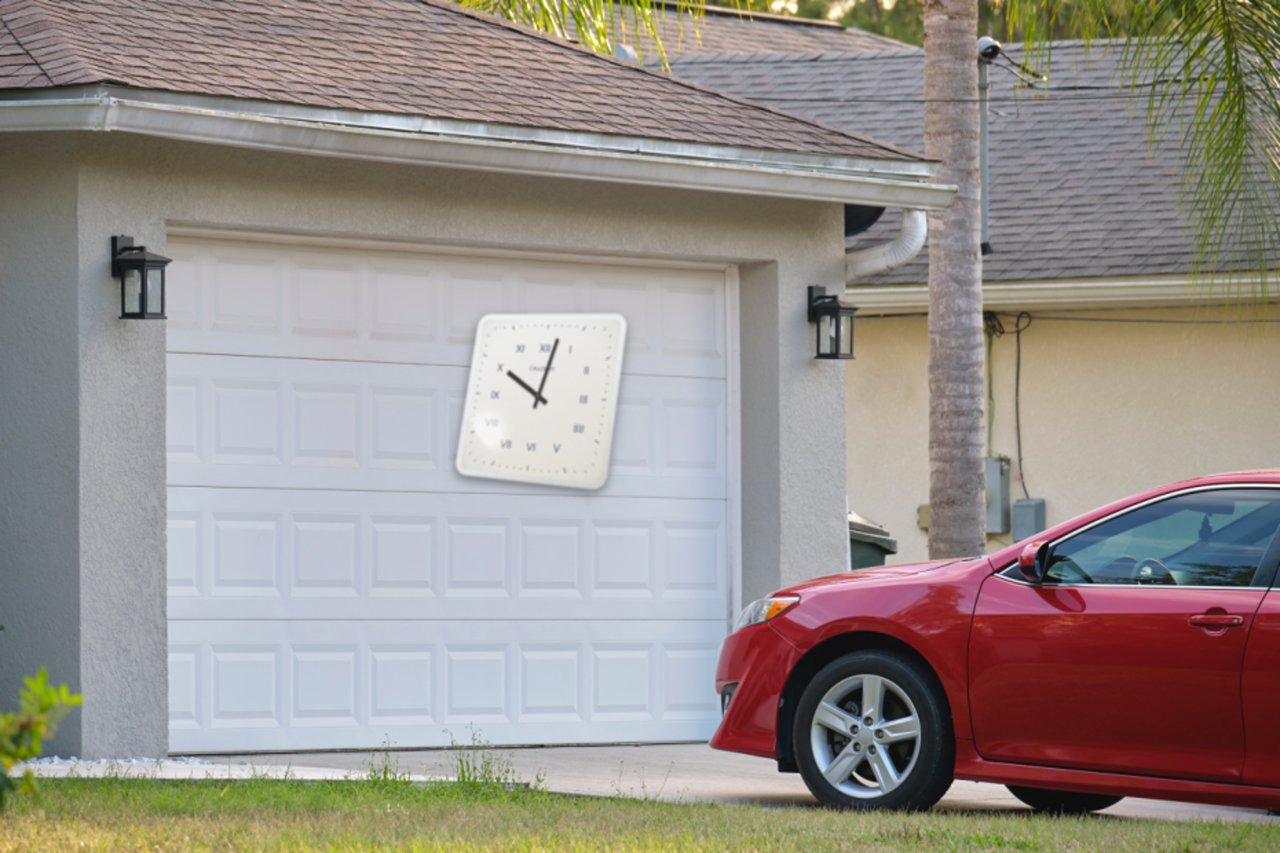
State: 10 h 02 min
